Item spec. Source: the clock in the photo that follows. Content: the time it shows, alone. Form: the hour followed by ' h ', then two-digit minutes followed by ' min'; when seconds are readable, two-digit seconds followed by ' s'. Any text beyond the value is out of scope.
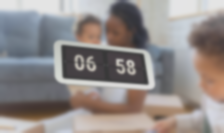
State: 6 h 58 min
